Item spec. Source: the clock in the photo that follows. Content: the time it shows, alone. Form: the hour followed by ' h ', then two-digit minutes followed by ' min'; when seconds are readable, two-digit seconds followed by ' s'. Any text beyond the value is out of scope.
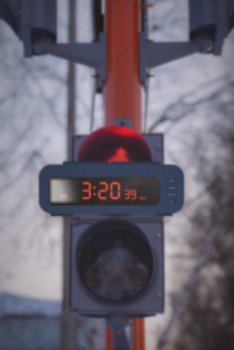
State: 3 h 20 min
